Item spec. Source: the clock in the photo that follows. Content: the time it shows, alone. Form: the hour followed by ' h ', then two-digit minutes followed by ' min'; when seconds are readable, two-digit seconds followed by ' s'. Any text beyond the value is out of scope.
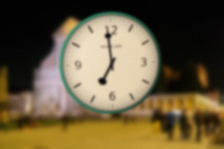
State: 6 h 59 min
